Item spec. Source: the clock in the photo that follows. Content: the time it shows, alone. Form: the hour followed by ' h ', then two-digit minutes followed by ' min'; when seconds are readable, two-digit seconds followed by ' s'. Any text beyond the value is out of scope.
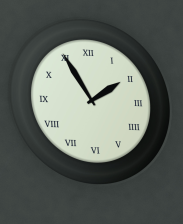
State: 1 h 55 min
